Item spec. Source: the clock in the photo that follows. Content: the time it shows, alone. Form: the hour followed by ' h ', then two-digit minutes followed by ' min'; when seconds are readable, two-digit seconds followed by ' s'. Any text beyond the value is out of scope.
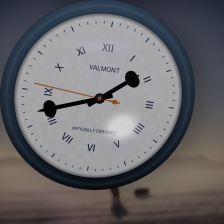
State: 1 h 41 min 46 s
